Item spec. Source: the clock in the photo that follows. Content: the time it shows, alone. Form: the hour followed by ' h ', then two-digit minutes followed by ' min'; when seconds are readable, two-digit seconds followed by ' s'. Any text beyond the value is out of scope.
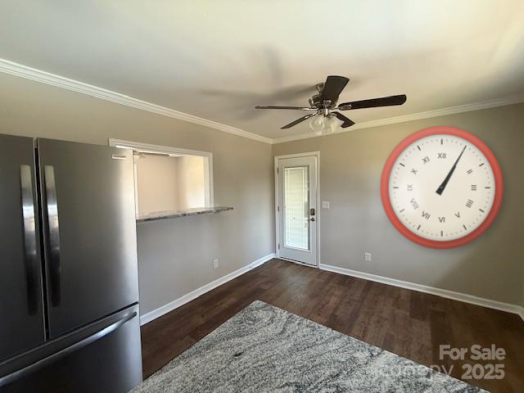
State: 1 h 05 min
